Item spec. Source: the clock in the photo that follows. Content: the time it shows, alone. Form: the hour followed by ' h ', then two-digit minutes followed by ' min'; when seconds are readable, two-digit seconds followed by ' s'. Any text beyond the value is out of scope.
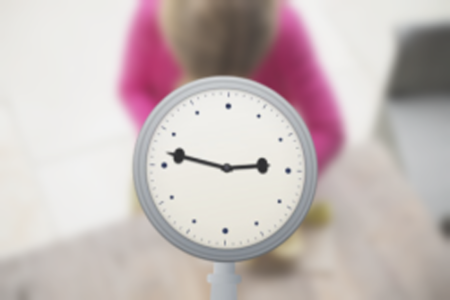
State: 2 h 47 min
